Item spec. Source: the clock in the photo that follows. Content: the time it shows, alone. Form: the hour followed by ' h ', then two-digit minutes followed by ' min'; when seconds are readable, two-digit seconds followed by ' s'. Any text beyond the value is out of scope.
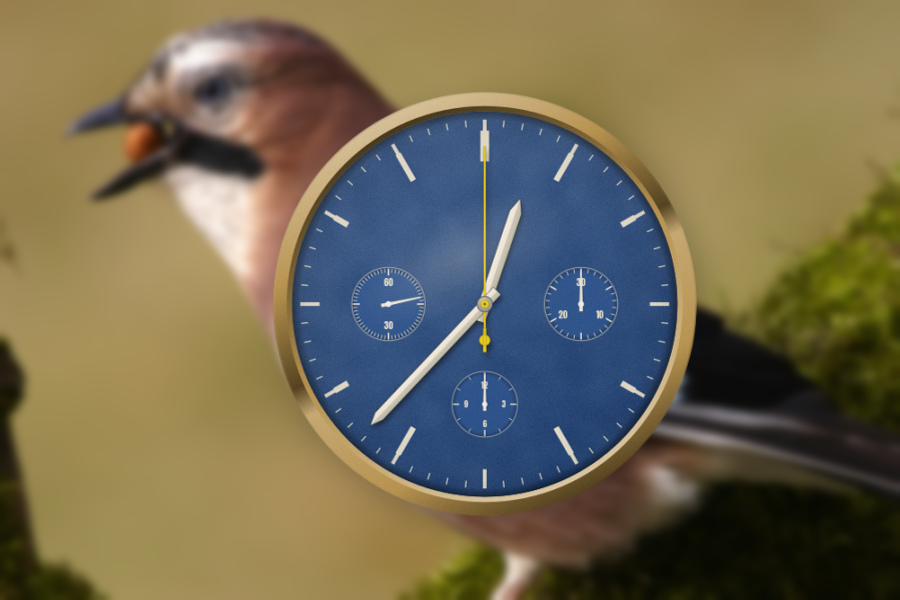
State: 12 h 37 min 13 s
